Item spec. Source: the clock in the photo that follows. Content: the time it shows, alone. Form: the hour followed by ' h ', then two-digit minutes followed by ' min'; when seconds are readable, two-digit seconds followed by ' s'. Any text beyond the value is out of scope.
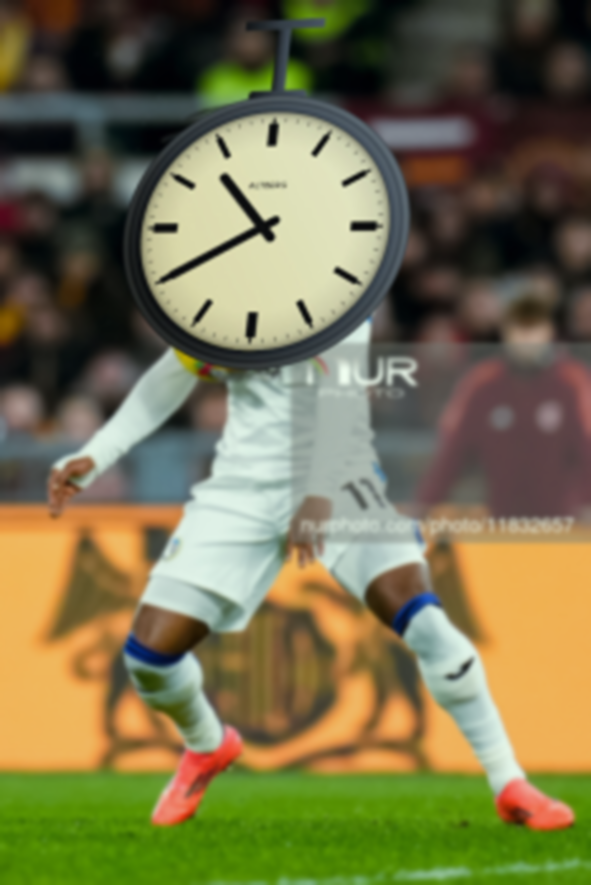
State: 10 h 40 min
